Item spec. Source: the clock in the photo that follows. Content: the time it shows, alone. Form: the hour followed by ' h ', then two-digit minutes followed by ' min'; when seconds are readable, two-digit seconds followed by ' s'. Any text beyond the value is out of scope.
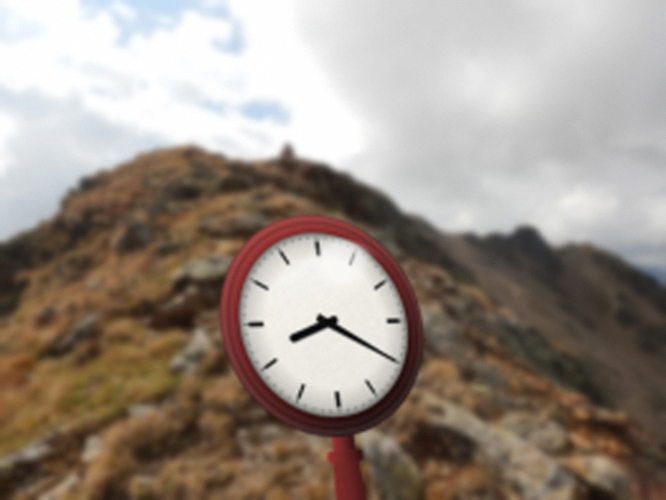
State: 8 h 20 min
